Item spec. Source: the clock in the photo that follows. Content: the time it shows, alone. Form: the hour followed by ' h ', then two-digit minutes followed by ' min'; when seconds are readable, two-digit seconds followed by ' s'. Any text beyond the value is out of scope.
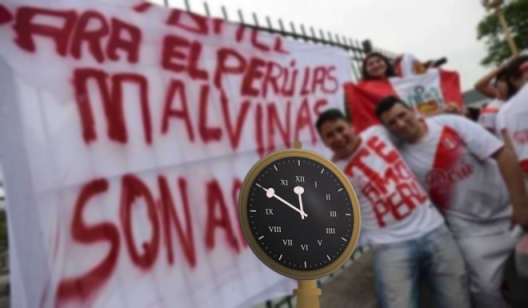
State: 11 h 50 min
